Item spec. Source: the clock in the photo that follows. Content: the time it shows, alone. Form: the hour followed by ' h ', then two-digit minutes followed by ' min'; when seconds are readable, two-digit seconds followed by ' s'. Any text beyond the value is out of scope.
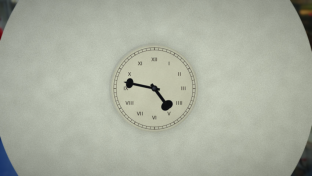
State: 4 h 47 min
